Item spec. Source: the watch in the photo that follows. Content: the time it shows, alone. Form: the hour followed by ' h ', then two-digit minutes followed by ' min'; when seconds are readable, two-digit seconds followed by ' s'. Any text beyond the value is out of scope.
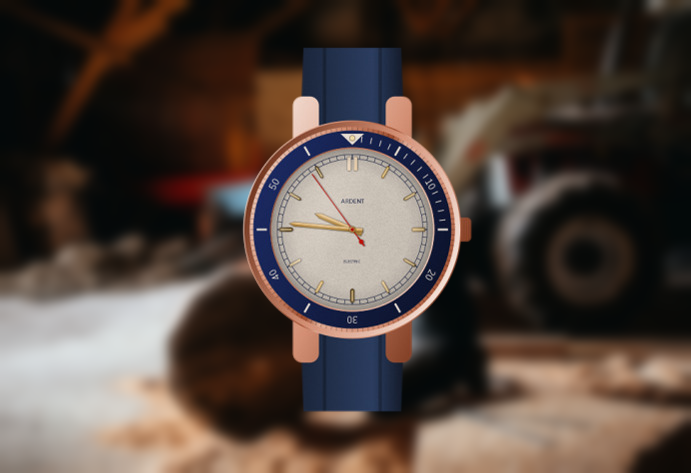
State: 9 h 45 min 54 s
